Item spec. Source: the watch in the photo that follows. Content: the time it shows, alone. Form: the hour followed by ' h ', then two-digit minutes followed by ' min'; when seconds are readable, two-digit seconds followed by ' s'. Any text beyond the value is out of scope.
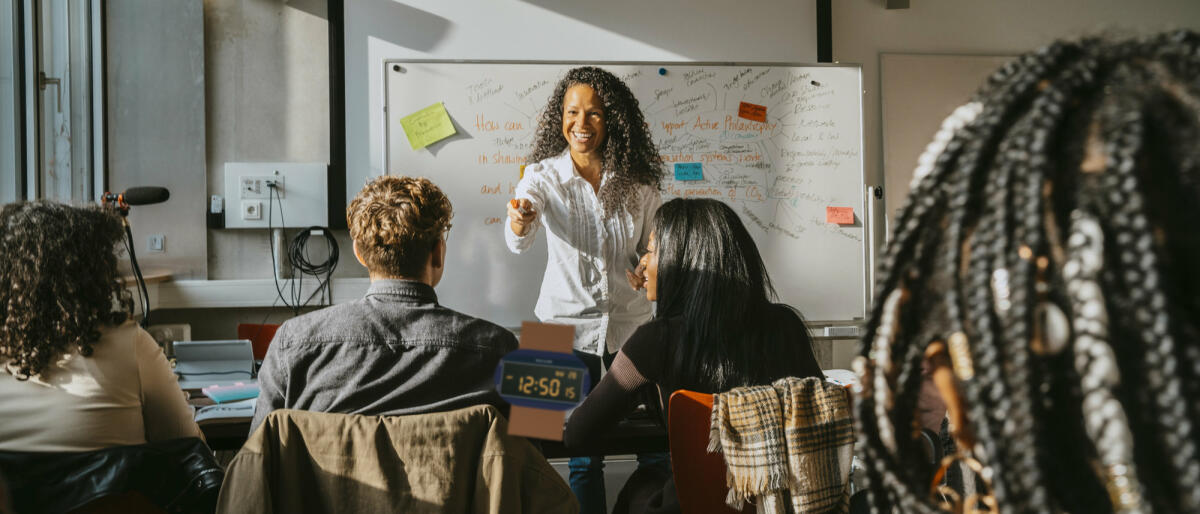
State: 12 h 50 min
